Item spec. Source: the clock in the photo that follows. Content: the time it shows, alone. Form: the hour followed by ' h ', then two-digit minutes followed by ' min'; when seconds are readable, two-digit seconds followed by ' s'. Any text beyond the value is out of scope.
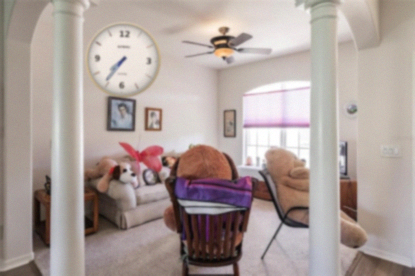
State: 7 h 36 min
